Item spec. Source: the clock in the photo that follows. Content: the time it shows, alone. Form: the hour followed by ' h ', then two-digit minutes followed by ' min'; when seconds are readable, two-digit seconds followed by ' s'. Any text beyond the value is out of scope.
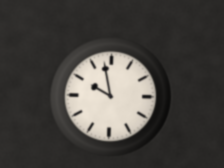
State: 9 h 58 min
